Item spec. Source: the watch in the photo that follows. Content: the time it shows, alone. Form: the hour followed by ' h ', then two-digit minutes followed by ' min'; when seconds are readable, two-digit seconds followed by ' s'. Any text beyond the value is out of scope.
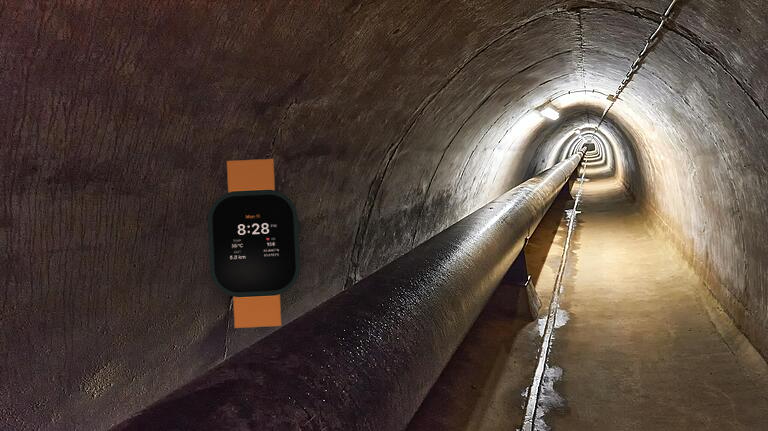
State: 8 h 28 min
